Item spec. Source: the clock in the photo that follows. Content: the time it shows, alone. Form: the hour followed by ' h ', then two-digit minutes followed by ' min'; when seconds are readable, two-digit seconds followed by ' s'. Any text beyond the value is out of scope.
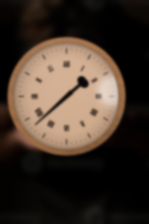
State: 1 h 38 min
